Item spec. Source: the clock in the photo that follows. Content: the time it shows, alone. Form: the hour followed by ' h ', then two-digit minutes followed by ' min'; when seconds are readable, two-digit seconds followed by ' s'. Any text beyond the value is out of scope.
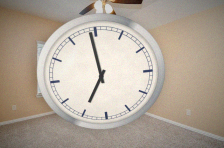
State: 6 h 59 min
